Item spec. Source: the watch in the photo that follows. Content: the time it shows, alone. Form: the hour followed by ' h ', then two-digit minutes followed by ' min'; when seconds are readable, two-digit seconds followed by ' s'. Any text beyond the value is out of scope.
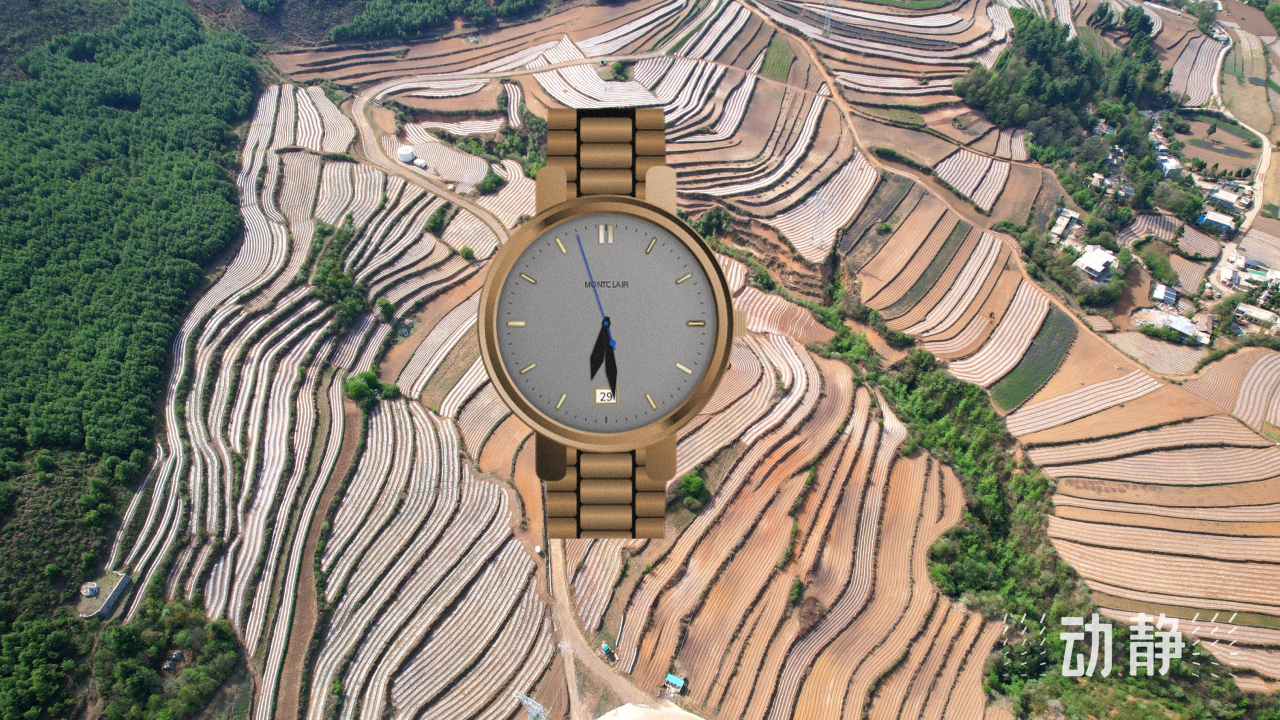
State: 6 h 28 min 57 s
